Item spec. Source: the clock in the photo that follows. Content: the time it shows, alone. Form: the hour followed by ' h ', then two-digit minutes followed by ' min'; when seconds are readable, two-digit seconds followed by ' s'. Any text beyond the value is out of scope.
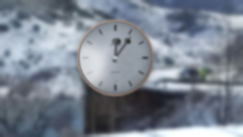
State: 12 h 06 min
